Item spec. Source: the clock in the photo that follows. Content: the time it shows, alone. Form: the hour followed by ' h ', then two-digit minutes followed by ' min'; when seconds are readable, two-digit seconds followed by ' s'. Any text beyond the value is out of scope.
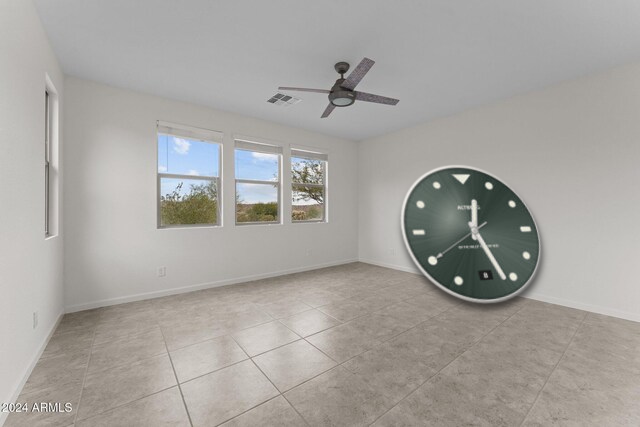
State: 12 h 26 min 40 s
